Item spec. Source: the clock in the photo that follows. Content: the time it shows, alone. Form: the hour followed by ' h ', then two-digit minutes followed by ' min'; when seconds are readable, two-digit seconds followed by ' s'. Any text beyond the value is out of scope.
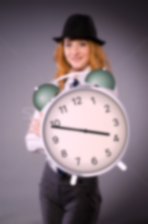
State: 3 h 49 min
